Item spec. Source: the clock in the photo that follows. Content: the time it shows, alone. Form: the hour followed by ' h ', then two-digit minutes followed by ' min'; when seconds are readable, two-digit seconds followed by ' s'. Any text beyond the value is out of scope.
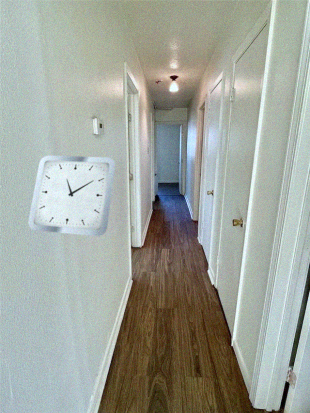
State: 11 h 09 min
